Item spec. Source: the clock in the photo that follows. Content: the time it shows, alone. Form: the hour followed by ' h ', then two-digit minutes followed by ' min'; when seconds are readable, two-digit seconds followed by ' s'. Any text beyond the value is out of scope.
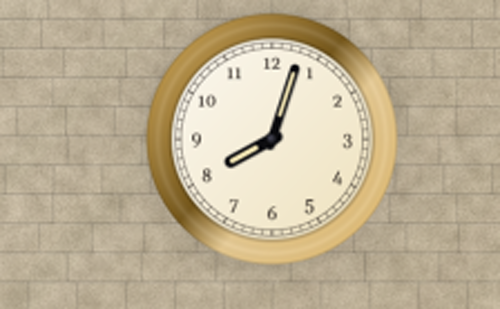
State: 8 h 03 min
